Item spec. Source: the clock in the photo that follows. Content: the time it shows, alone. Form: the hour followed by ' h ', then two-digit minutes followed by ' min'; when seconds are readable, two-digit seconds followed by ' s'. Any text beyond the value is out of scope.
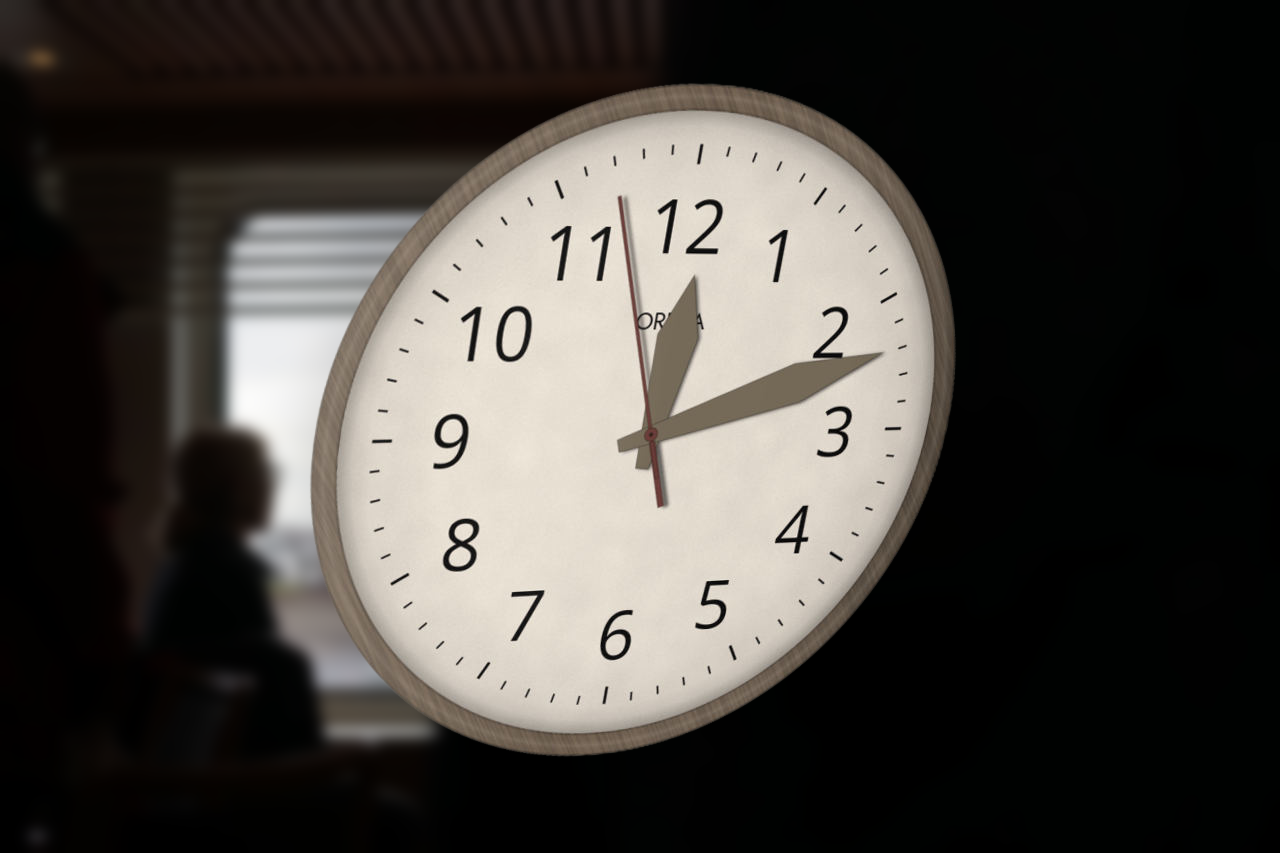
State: 12 h 11 min 57 s
